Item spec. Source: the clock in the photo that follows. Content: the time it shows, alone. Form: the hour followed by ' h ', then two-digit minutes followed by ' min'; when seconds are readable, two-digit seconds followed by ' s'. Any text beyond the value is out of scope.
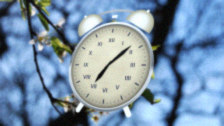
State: 7 h 08 min
